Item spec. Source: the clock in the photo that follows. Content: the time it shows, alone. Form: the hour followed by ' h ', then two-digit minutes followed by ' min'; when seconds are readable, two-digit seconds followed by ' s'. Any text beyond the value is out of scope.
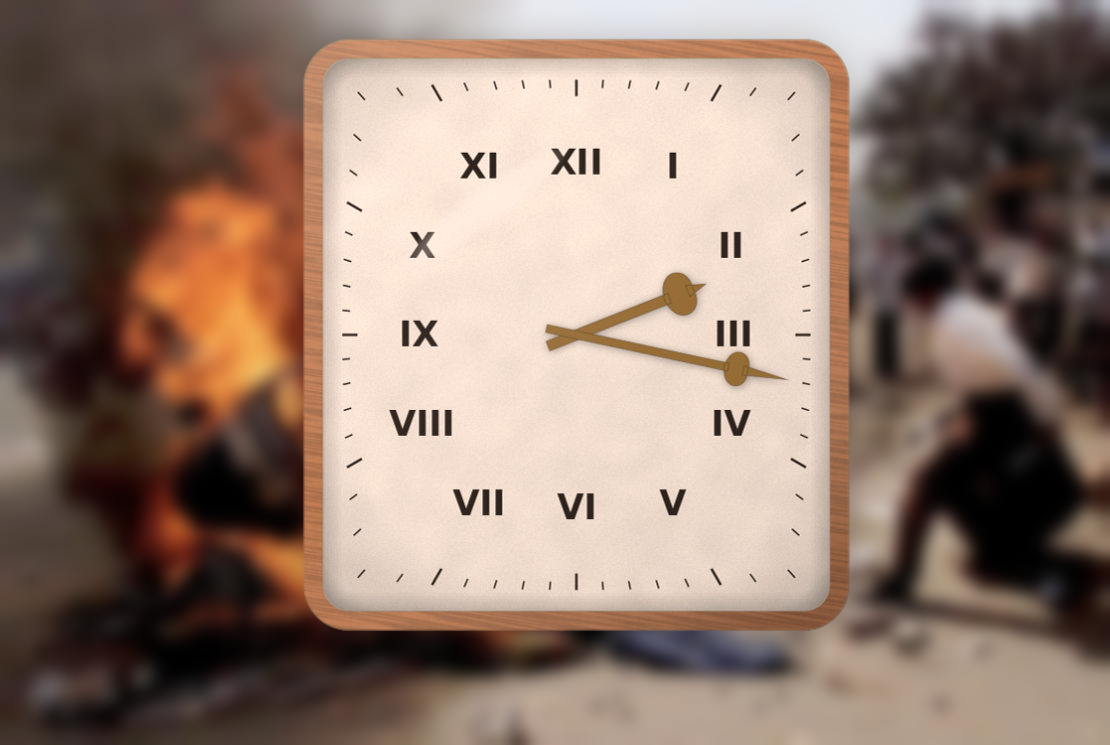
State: 2 h 17 min
